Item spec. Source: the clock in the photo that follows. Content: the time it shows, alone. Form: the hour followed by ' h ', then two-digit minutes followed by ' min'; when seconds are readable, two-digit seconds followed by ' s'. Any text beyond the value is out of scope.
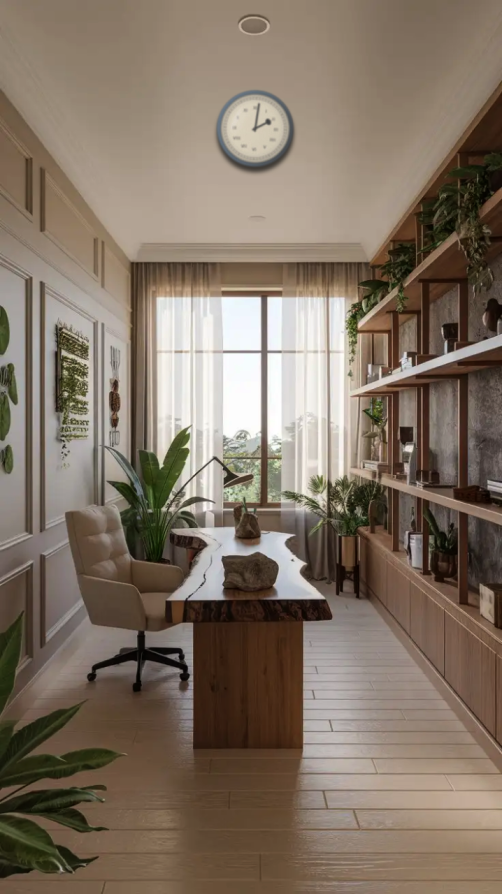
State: 2 h 01 min
